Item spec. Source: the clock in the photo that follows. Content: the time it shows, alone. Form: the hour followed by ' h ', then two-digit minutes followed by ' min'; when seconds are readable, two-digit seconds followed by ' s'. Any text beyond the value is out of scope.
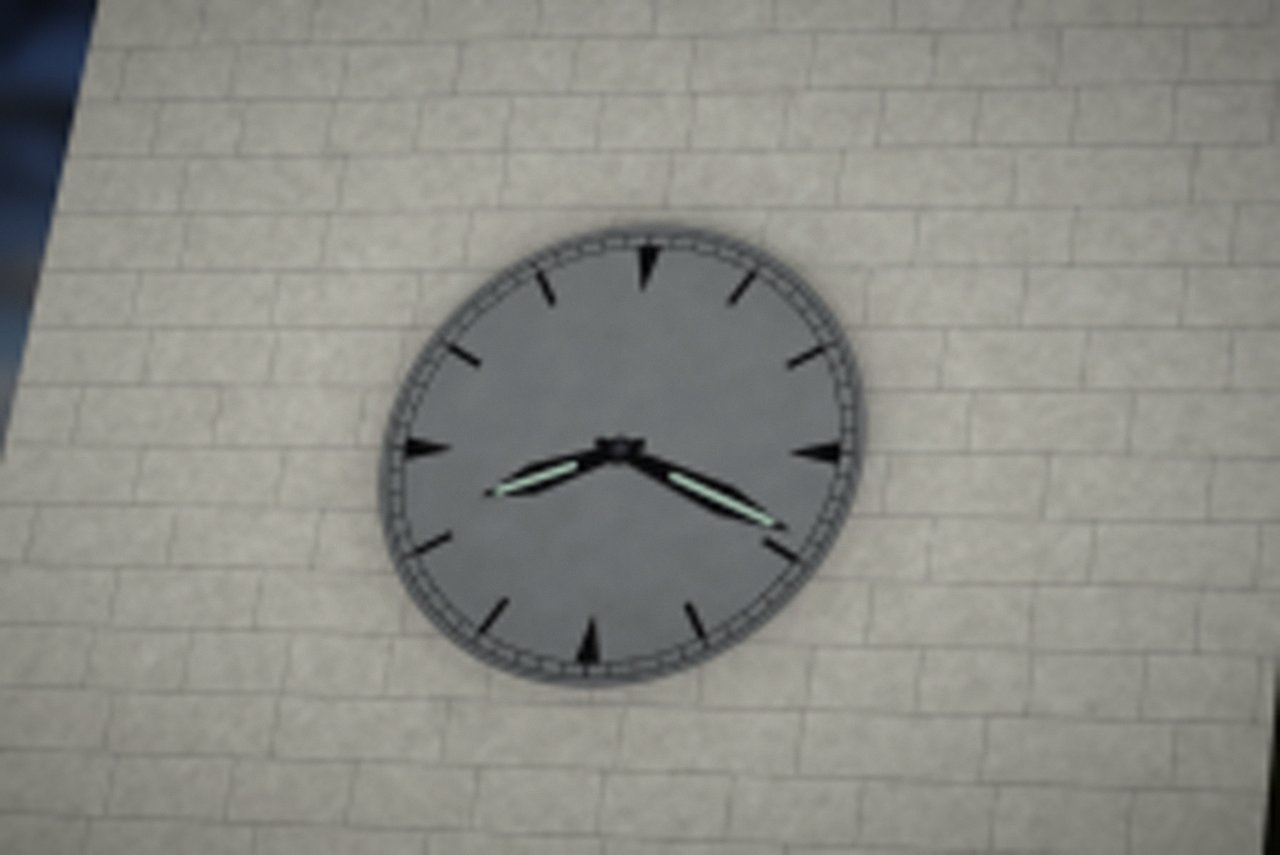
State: 8 h 19 min
